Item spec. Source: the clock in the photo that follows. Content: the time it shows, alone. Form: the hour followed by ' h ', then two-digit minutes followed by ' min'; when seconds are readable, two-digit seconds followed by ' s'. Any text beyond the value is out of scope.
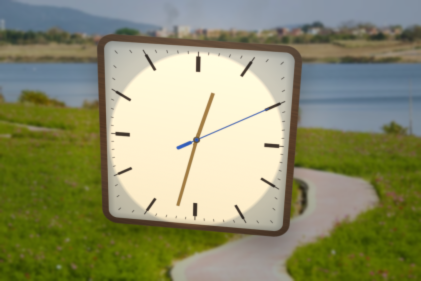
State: 12 h 32 min 10 s
